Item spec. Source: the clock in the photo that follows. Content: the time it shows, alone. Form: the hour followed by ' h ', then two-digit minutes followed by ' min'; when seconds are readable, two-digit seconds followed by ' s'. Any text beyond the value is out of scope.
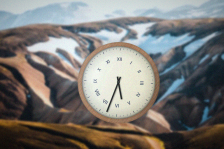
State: 5 h 33 min
